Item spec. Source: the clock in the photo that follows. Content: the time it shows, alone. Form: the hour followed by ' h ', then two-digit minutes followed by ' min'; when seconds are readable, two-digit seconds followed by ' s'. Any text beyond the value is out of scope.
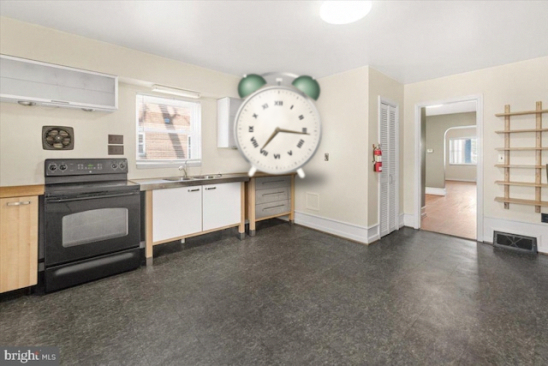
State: 7 h 16 min
